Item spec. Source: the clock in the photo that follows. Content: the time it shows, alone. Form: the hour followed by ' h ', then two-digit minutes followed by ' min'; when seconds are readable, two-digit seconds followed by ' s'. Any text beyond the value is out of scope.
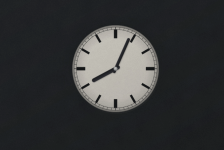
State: 8 h 04 min
